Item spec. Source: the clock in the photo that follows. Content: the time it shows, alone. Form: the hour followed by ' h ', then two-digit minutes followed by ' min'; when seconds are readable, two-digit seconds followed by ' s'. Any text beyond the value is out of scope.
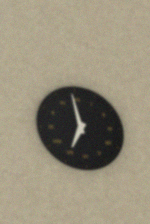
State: 6 h 59 min
